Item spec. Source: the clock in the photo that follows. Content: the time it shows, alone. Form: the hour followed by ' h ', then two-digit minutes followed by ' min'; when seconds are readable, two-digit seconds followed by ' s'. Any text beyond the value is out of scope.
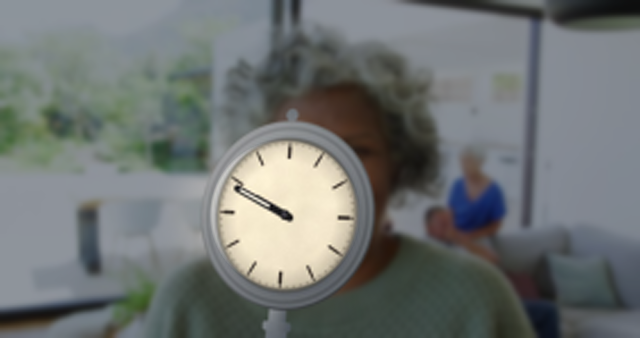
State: 9 h 49 min
